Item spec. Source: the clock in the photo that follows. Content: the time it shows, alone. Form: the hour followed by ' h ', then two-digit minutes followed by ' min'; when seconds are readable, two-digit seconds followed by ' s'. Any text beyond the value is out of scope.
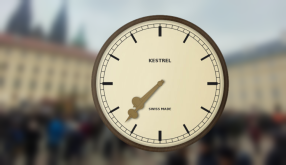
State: 7 h 37 min
